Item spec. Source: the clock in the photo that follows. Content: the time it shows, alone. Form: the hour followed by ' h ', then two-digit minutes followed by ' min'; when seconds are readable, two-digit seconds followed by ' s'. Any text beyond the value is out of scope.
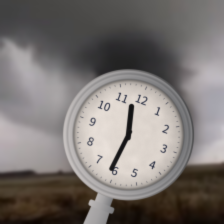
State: 11 h 31 min
